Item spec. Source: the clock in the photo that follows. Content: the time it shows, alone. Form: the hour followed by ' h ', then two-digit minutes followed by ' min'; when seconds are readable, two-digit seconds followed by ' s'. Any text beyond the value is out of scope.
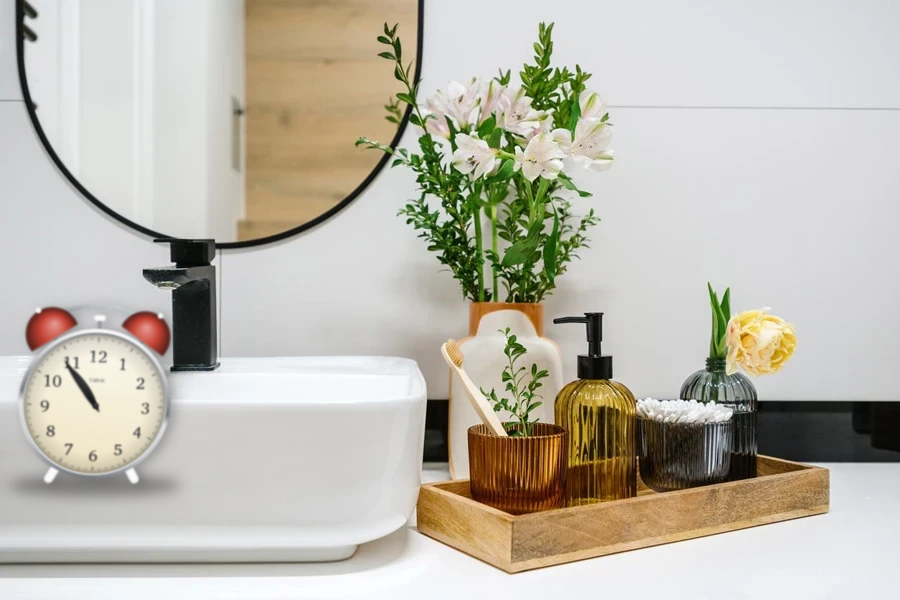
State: 10 h 54 min
